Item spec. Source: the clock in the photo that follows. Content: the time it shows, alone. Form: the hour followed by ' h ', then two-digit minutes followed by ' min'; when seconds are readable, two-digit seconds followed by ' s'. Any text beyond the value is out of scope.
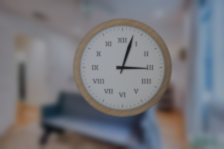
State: 3 h 03 min
